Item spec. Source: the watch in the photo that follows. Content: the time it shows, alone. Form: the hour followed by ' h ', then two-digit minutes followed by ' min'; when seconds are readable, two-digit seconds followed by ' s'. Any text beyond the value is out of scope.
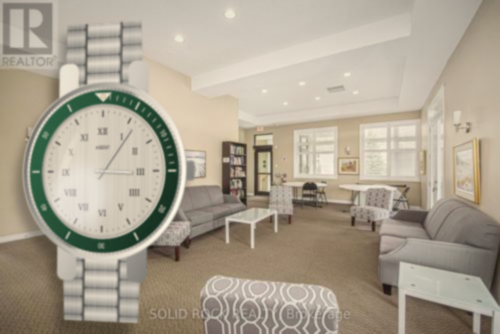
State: 3 h 06 min
